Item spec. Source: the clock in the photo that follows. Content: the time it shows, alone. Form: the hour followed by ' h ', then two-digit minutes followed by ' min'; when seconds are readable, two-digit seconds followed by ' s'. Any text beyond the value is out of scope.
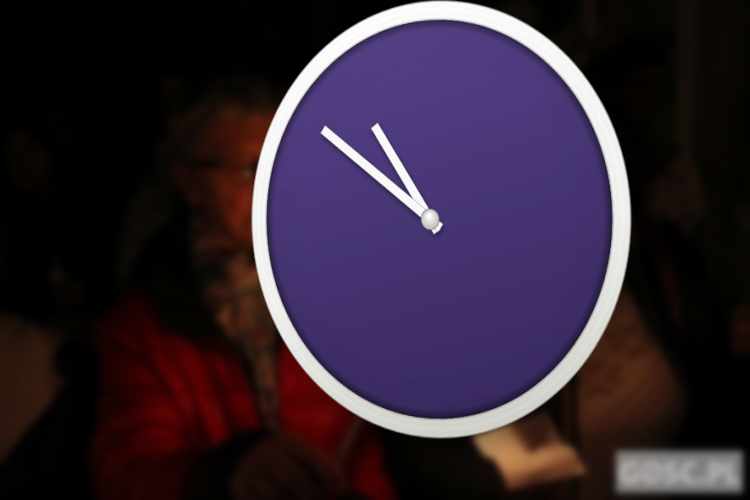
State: 10 h 51 min
